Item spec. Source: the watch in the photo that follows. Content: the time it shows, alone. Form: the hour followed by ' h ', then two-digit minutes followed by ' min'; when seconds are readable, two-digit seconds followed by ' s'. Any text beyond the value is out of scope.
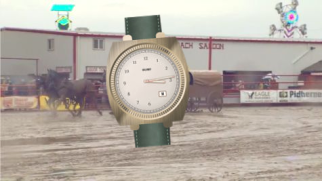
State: 3 h 14 min
